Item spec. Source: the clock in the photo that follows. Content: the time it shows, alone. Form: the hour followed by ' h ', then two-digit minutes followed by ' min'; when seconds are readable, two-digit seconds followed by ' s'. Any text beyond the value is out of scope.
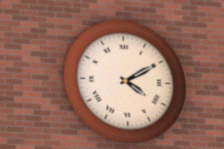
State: 4 h 10 min
